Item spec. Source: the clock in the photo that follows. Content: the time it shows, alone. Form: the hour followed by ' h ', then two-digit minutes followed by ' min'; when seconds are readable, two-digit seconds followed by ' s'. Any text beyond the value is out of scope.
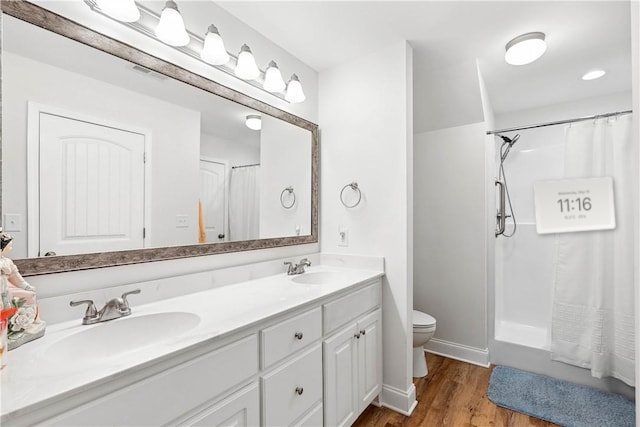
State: 11 h 16 min
